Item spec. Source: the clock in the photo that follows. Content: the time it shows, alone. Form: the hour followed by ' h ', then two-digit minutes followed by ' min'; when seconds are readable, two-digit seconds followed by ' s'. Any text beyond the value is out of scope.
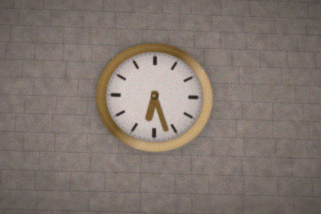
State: 6 h 27 min
